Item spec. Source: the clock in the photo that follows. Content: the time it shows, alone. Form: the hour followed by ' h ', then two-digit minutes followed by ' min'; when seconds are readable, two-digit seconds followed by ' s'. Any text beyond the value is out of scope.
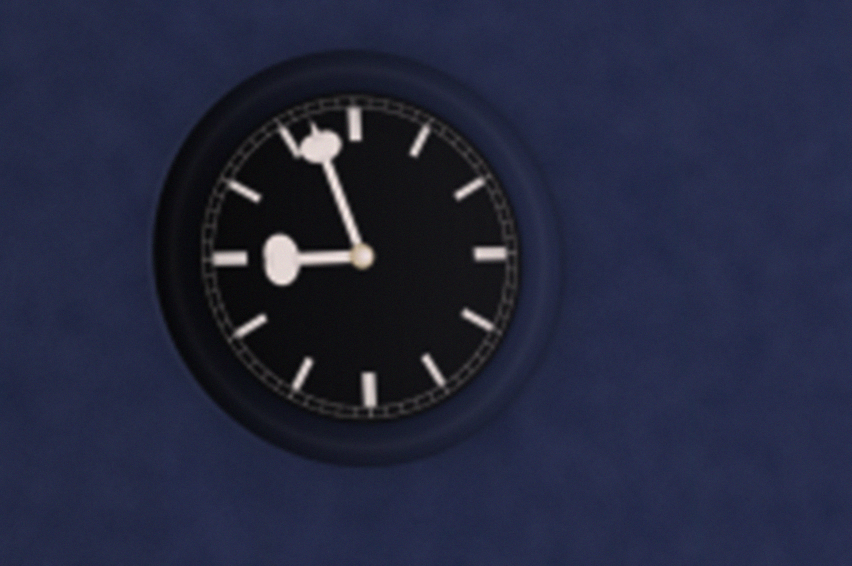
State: 8 h 57 min
